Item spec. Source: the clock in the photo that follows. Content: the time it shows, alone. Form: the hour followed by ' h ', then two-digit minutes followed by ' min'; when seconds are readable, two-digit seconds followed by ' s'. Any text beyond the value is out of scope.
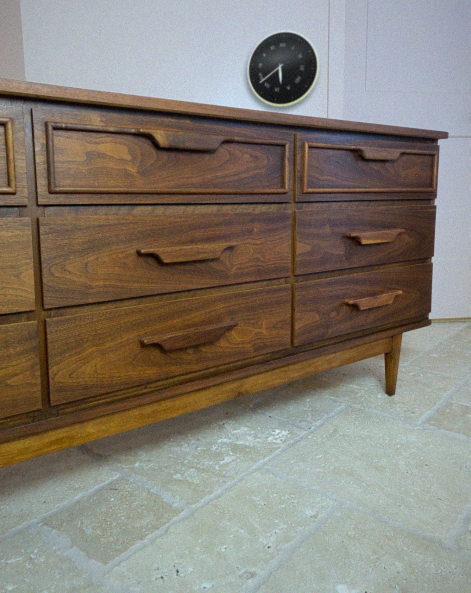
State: 5 h 38 min
